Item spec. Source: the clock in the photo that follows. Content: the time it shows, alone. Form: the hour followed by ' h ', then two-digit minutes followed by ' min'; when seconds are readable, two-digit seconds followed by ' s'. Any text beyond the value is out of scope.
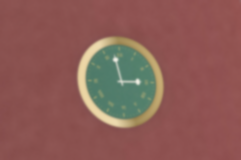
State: 2 h 58 min
